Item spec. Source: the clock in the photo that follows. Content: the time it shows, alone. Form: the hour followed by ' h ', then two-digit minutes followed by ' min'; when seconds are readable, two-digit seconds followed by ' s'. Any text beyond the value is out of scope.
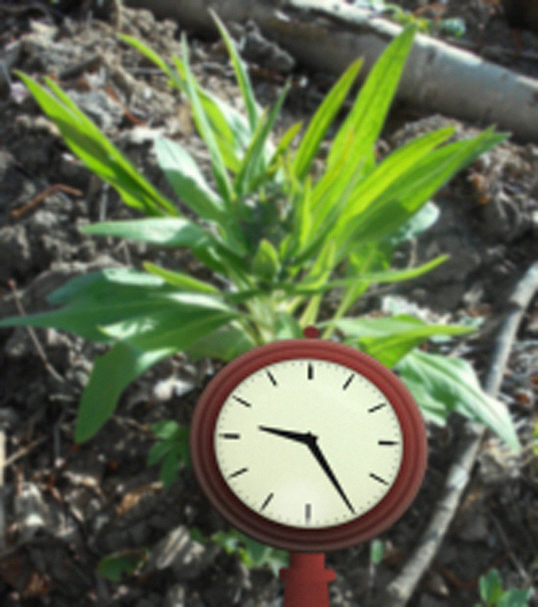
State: 9 h 25 min
